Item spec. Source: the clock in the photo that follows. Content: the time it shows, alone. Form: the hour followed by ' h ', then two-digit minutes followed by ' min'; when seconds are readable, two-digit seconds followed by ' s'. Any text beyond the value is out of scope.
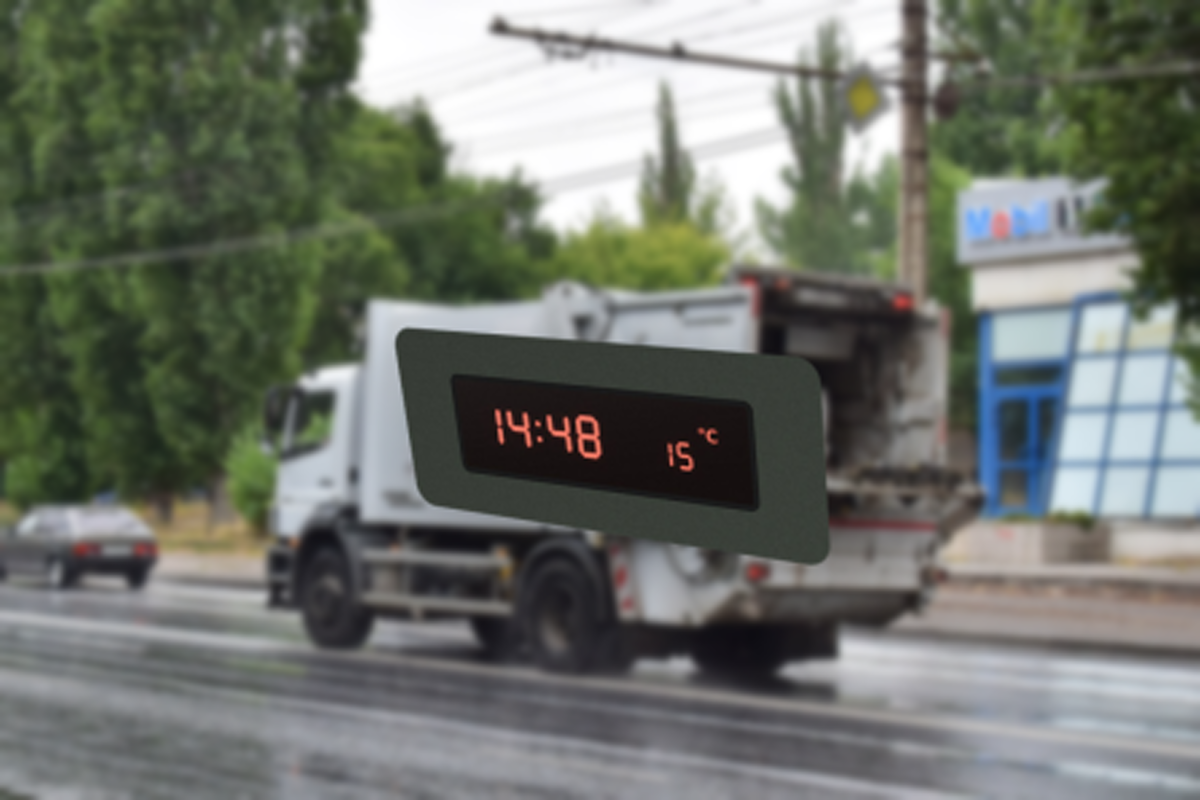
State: 14 h 48 min
